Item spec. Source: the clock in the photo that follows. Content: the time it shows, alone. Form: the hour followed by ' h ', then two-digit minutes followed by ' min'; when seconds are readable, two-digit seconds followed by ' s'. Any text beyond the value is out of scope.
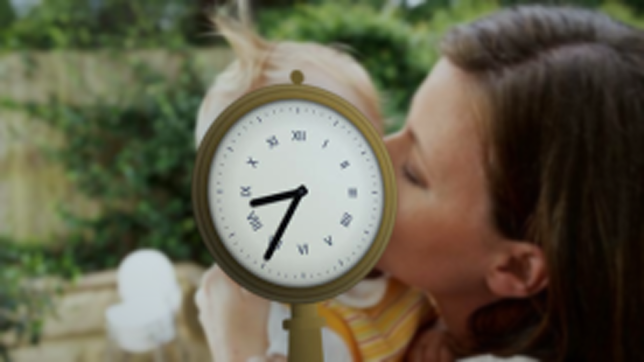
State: 8 h 35 min
